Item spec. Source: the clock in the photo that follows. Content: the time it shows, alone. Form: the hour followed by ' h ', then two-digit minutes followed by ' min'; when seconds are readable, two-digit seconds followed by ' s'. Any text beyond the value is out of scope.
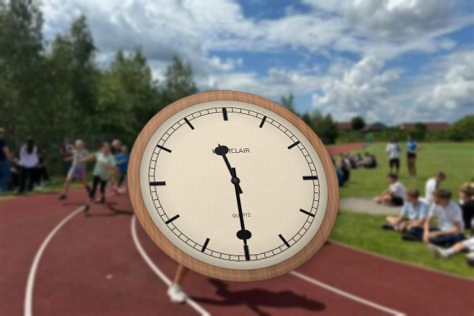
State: 11 h 30 min
